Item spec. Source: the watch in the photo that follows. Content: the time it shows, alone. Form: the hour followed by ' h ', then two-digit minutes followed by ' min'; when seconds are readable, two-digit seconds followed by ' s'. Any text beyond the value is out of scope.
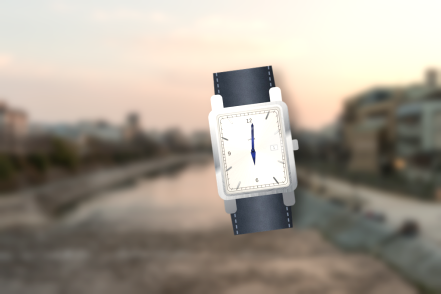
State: 6 h 01 min
